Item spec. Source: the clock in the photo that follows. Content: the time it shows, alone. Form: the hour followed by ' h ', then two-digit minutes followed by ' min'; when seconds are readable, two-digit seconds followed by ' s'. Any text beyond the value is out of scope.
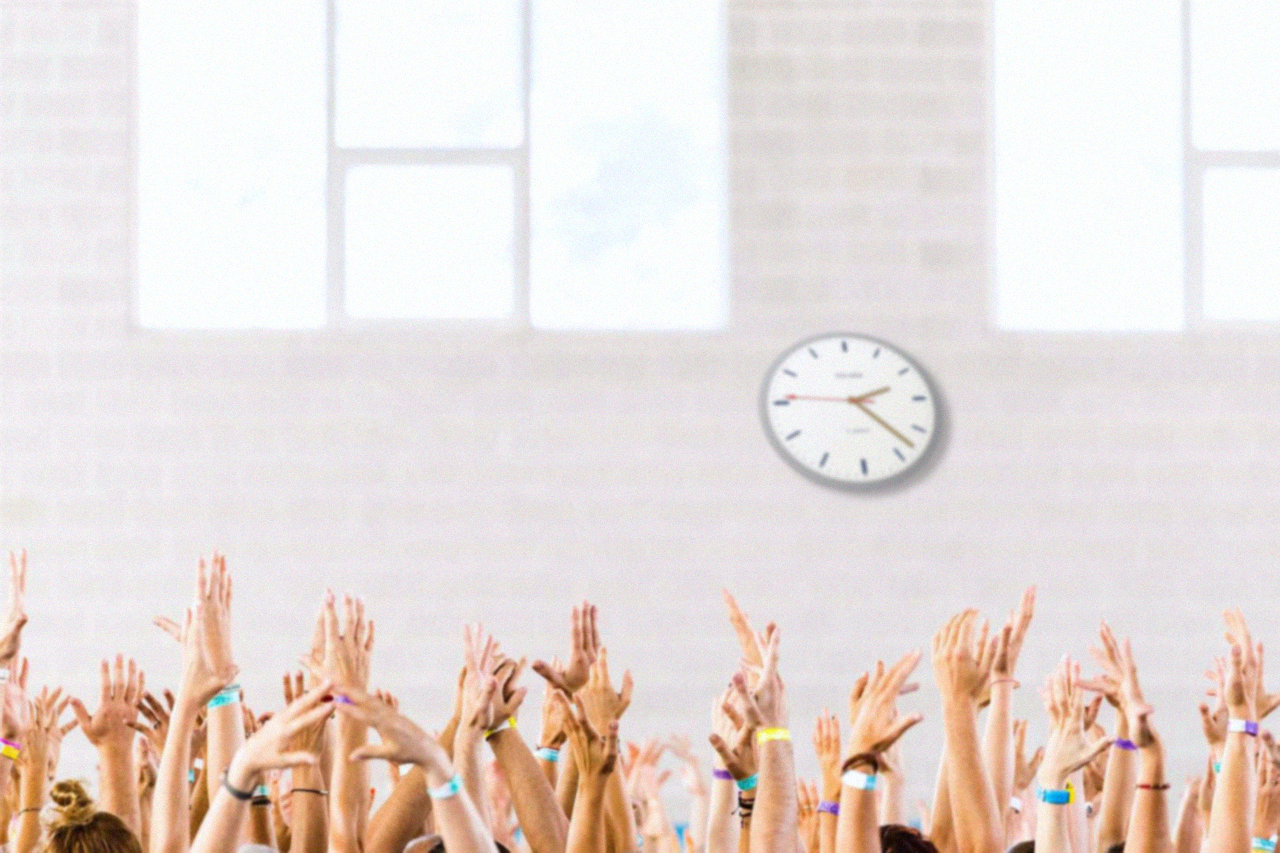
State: 2 h 22 min 46 s
